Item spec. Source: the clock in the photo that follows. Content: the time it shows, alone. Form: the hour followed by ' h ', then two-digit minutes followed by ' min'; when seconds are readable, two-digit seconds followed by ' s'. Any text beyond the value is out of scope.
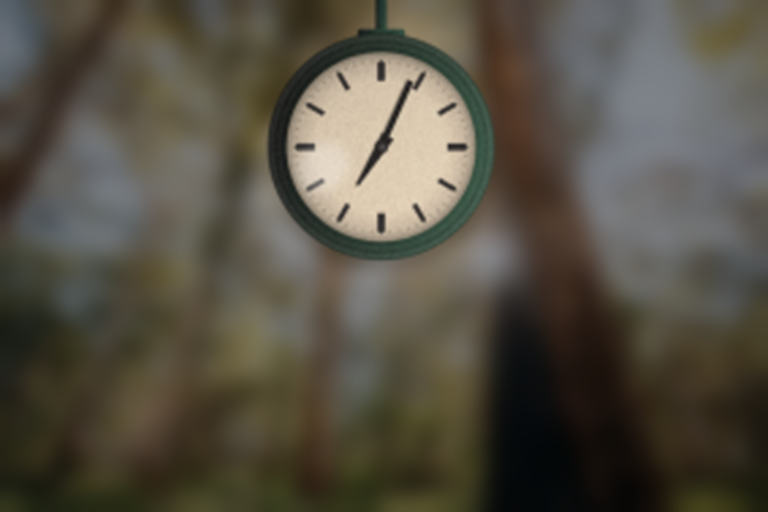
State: 7 h 04 min
